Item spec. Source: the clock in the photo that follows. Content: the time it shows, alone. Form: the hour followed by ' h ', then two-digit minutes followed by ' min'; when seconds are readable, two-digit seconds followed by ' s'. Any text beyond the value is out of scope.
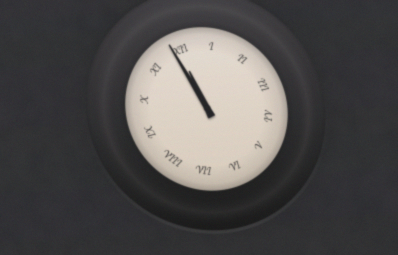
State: 11 h 59 min
